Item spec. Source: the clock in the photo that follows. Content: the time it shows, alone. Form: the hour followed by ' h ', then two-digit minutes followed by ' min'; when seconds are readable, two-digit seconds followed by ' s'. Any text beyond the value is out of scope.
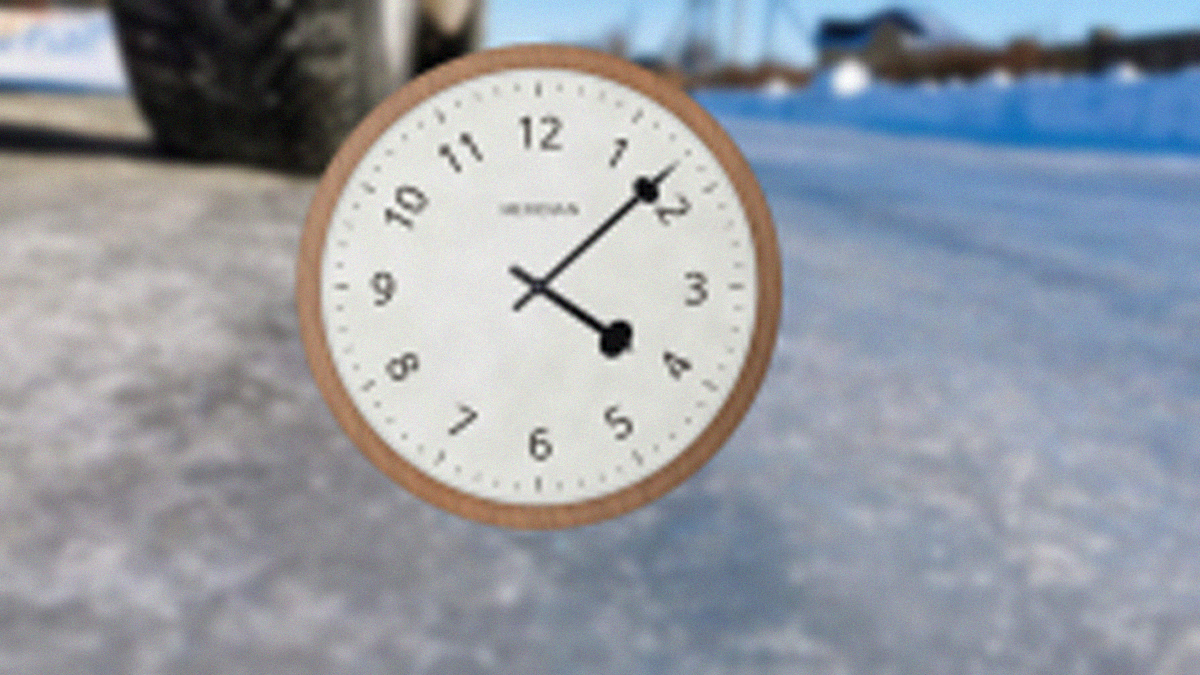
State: 4 h 08 min
